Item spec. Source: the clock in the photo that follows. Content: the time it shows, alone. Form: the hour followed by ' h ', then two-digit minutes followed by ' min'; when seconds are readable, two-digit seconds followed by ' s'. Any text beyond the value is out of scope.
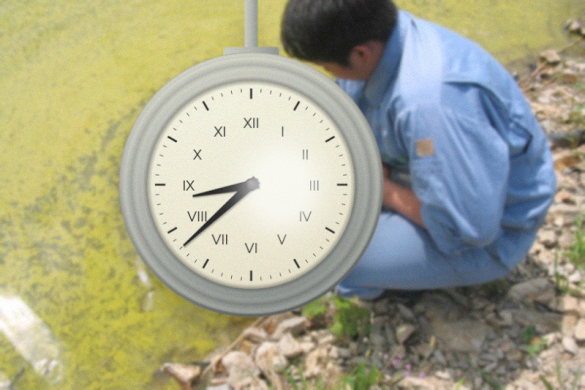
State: 8 h 38 min
